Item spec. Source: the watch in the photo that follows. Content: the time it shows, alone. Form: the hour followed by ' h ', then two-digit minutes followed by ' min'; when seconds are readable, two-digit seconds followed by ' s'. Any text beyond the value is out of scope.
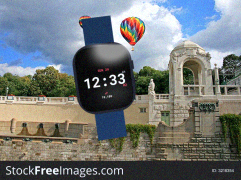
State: 12 h 33 min
